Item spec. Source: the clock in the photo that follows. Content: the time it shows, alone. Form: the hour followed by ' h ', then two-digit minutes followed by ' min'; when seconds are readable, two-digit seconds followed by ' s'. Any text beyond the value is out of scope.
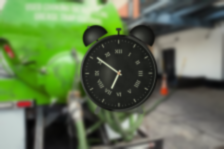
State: 6 h 51 min
